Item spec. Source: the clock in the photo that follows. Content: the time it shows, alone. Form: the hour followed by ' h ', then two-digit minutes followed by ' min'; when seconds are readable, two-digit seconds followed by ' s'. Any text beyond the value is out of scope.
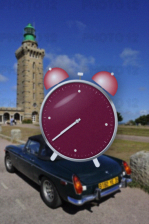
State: 7 h 38 min
